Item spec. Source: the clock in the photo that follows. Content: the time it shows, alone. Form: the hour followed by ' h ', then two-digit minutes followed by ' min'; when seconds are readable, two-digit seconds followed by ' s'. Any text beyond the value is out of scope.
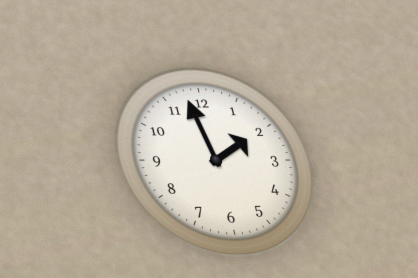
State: 1 h 58 min
